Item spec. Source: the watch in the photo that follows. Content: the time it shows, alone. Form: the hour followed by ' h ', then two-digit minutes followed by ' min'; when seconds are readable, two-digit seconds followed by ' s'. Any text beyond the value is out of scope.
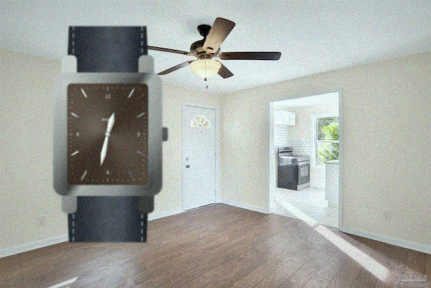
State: 12 h 32 min
